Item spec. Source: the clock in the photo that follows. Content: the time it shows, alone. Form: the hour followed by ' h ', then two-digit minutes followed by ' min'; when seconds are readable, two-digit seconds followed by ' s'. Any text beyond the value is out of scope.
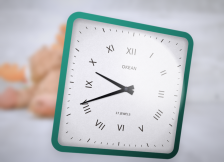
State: 9 h 41 min
